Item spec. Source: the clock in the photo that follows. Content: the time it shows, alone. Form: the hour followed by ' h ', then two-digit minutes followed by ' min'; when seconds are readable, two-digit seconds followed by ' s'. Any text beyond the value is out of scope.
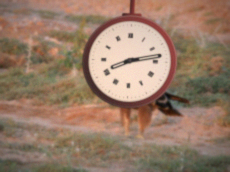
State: 8 h 13 min
